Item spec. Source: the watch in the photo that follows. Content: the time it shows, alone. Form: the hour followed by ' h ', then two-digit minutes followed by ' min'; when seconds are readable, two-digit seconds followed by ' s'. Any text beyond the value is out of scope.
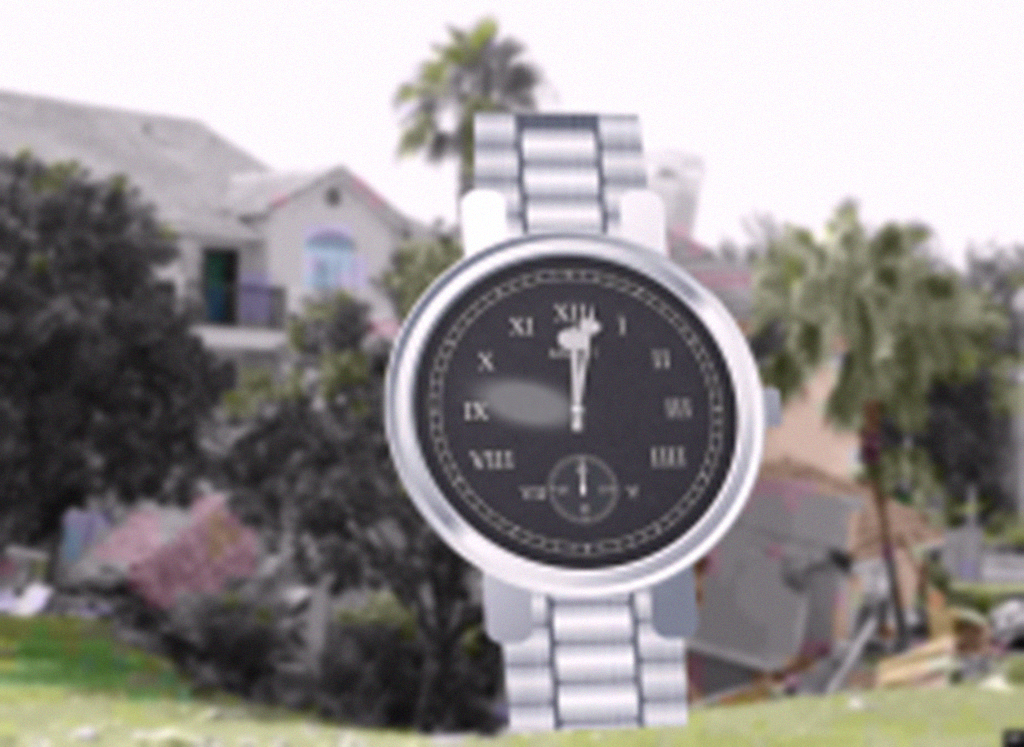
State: 12 h 02 min
